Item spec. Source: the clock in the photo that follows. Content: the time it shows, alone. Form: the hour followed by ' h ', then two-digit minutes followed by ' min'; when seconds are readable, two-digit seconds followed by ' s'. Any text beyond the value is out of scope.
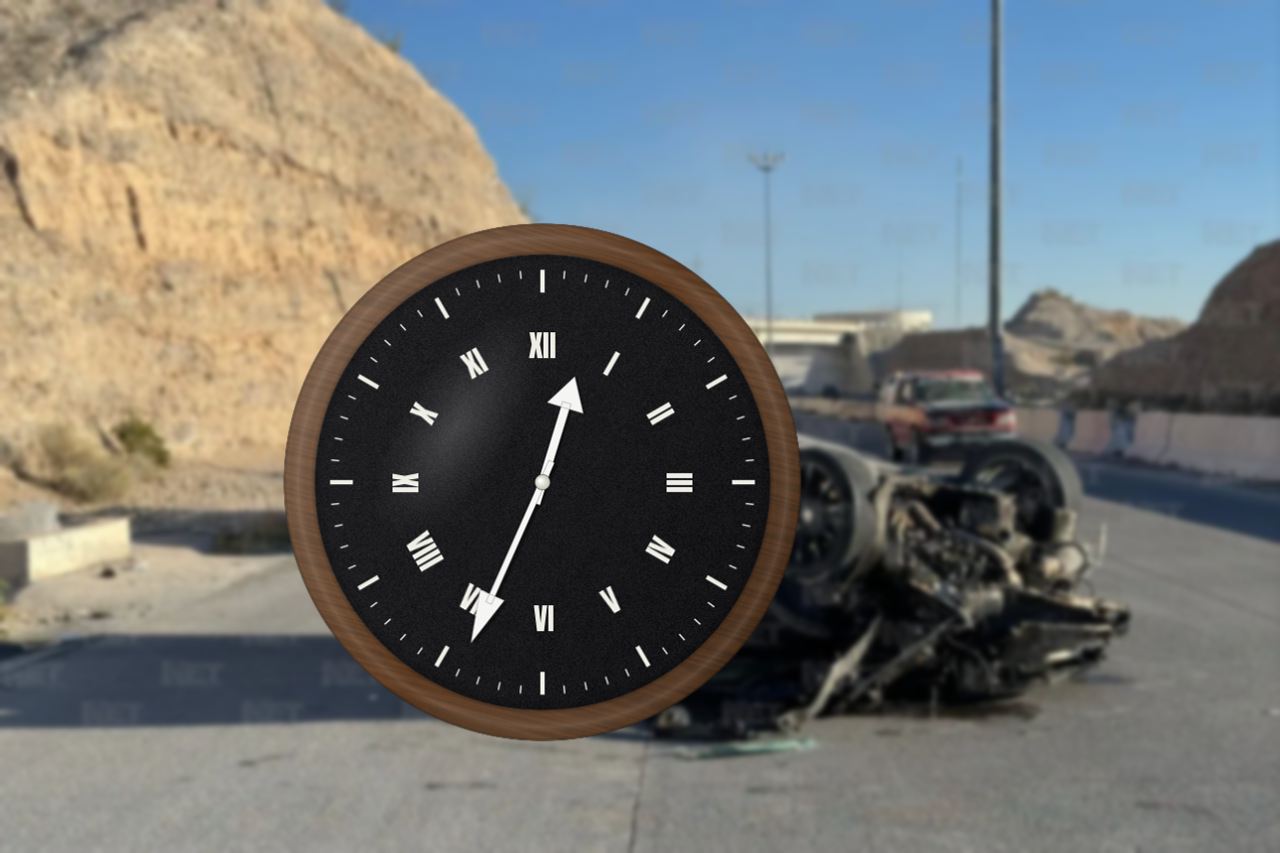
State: 12 h 34 min
